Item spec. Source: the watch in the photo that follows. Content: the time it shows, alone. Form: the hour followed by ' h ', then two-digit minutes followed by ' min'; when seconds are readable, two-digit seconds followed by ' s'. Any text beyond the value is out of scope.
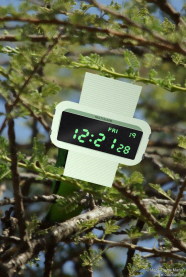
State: 12 h 21 min 28 s
